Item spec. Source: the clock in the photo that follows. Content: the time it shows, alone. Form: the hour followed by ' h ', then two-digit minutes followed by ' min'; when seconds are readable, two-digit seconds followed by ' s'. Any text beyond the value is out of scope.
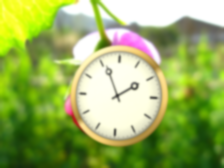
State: 1 h 56 min
